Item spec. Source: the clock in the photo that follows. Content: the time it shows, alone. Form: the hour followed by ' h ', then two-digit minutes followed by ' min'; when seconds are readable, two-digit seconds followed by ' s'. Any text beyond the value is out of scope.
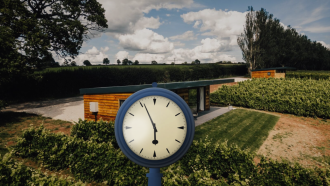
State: 5 h 56 min
